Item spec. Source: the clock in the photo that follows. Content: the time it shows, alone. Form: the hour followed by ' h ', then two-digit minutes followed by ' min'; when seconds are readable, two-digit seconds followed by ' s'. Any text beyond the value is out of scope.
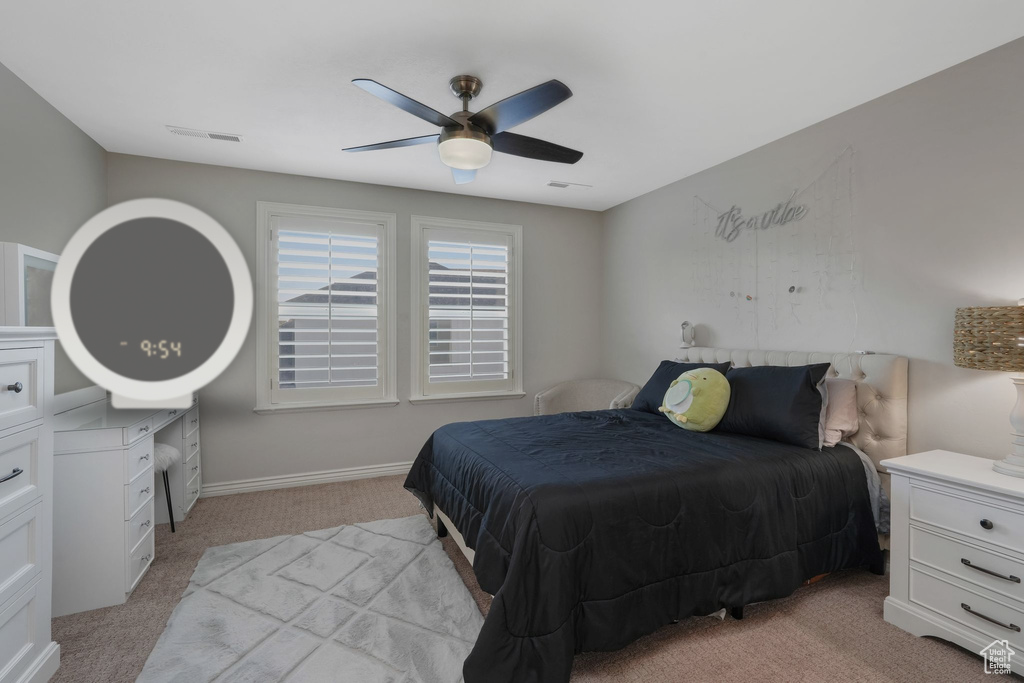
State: 9 h 54 min
